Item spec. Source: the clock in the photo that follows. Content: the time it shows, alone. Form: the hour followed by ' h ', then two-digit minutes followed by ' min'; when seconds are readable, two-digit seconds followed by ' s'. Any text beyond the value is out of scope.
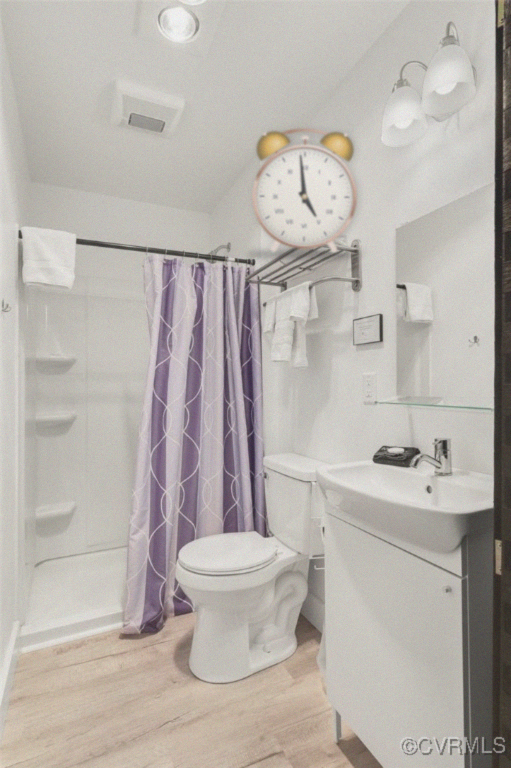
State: 4 h 59 min
